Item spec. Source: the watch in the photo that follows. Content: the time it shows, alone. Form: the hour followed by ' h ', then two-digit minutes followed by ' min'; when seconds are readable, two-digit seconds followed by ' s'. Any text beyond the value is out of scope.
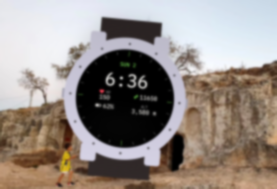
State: 6 h 36 min
